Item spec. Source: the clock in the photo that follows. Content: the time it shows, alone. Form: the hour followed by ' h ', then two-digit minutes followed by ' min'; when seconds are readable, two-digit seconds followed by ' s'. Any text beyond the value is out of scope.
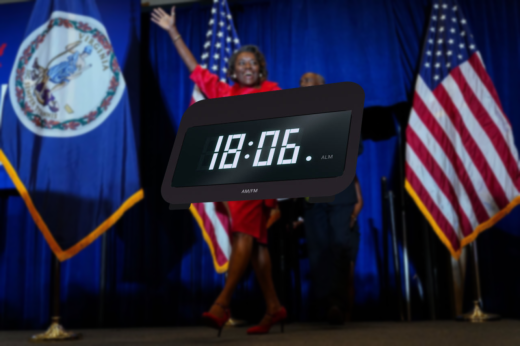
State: 18 h 06 min
